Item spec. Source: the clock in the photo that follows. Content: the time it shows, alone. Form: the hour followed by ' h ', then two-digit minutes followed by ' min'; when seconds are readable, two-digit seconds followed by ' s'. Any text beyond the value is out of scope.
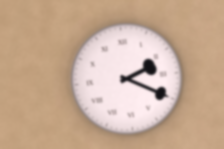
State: 2 h 20 min
